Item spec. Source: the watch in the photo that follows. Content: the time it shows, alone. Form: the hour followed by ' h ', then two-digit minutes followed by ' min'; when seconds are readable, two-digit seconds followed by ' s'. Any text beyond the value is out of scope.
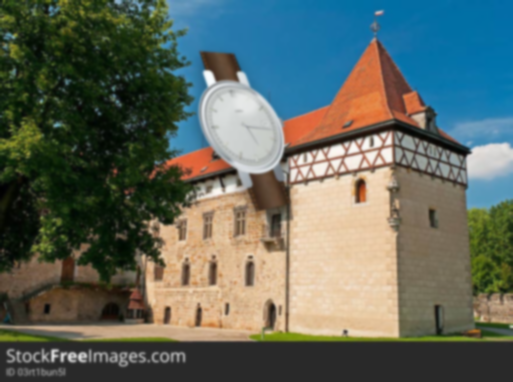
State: 5 h 17 min
